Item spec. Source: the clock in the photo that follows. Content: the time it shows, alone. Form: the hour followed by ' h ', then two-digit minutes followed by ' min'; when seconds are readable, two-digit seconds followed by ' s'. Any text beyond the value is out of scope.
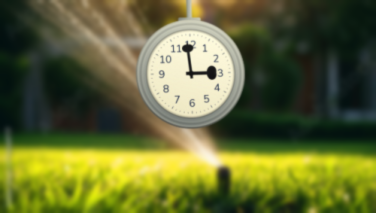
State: 2 h 59 min
